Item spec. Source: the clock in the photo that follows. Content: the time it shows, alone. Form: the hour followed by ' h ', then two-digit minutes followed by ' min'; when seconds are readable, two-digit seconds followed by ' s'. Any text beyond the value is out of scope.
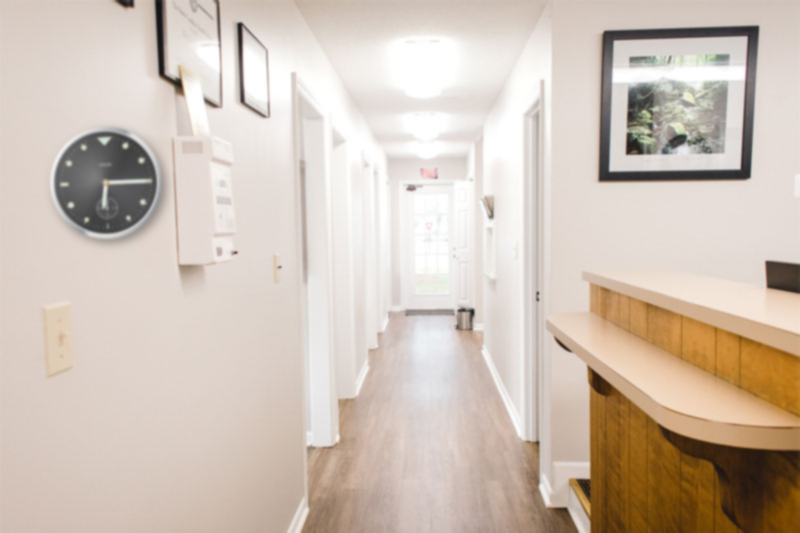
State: 6 h 15 min
